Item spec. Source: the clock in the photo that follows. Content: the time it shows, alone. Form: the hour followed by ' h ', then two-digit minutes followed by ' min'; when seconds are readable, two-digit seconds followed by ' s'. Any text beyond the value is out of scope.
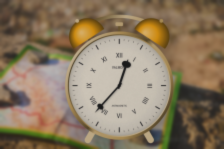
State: 12 h 37 min
